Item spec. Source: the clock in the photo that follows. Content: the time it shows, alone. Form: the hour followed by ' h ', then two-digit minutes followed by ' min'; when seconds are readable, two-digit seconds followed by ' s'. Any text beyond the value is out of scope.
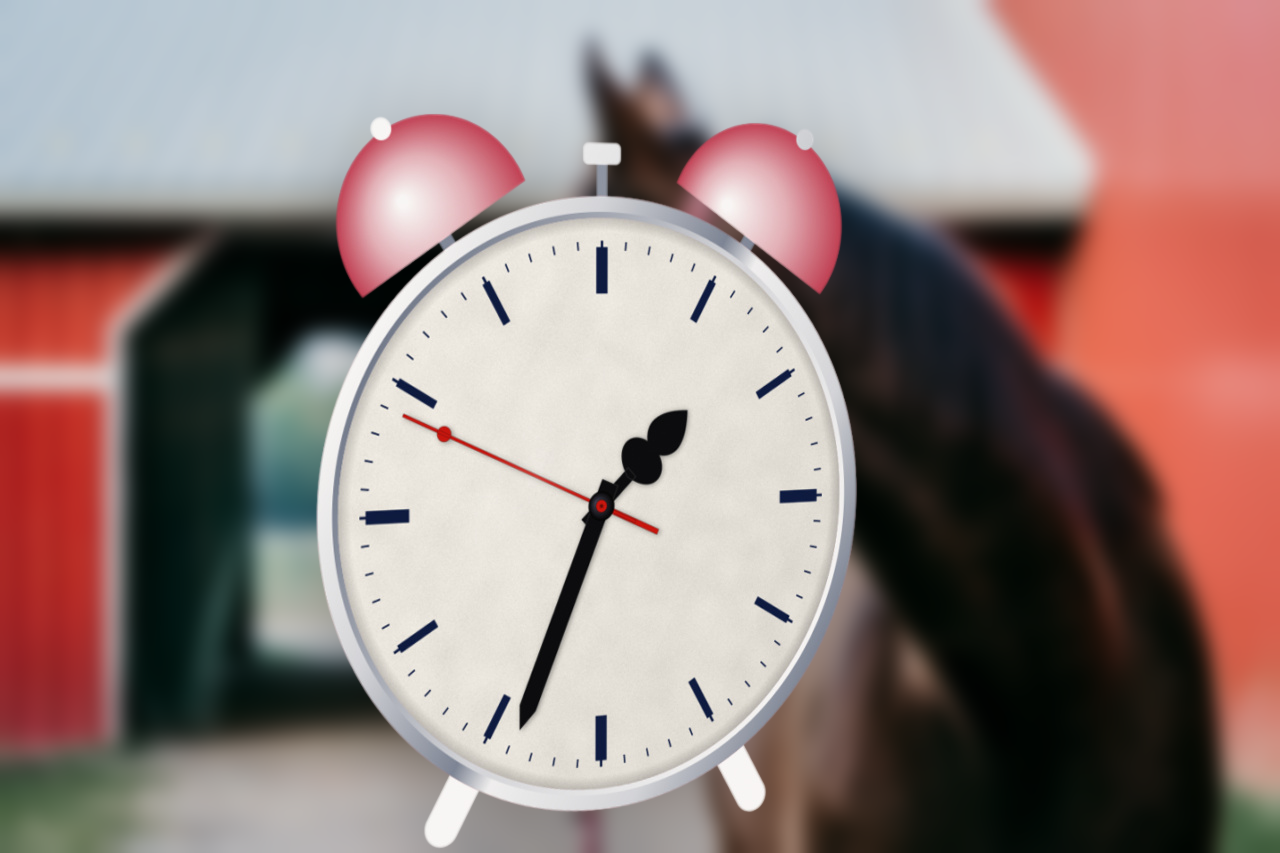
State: 1 h 33 min 49 s
